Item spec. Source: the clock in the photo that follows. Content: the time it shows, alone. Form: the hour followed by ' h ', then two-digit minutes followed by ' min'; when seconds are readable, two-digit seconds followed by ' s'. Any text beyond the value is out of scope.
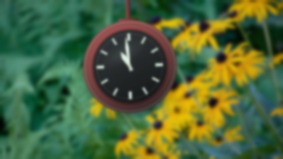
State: 10 h 59 min
